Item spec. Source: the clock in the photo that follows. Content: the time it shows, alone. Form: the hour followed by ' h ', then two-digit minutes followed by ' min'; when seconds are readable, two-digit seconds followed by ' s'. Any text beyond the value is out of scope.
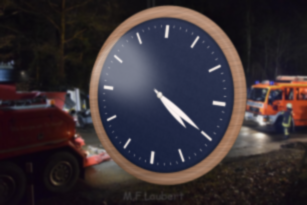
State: 4 h 20 min
